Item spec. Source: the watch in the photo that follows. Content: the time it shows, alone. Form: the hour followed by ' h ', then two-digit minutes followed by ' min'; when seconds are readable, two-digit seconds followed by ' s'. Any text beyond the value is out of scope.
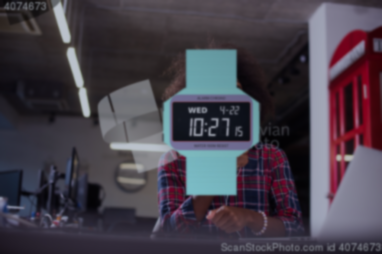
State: 10 h 27 min
